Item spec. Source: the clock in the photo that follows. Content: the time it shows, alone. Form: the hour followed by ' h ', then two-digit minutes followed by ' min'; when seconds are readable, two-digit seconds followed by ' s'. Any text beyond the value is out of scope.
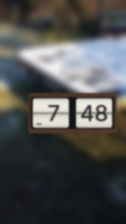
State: 7 h 48 min
